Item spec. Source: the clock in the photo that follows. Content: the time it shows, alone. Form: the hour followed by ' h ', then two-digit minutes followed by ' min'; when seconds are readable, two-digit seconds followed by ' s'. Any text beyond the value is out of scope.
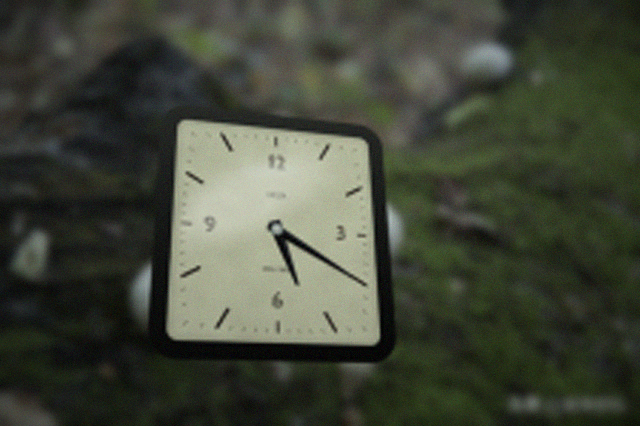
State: 5 h 20 min
